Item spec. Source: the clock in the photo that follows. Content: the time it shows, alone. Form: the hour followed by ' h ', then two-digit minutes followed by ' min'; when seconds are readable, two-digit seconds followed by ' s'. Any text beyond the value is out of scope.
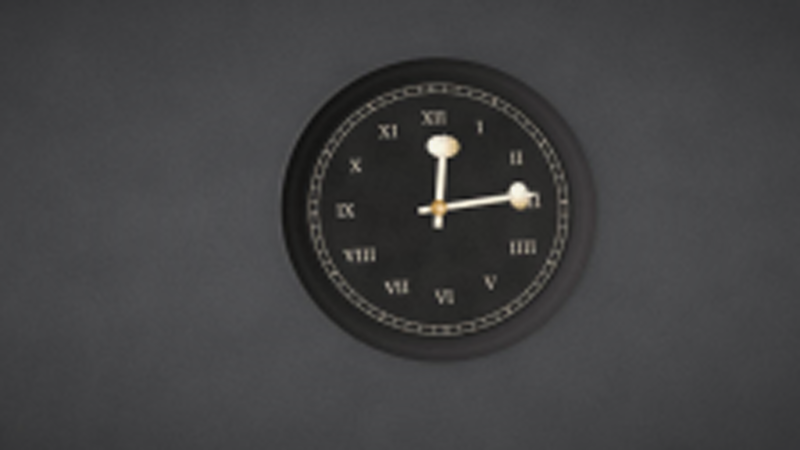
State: 12 h 14 min
